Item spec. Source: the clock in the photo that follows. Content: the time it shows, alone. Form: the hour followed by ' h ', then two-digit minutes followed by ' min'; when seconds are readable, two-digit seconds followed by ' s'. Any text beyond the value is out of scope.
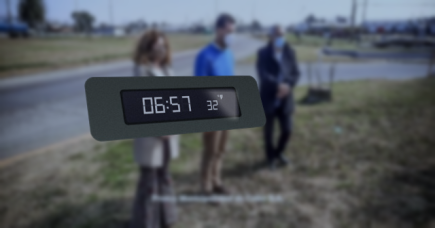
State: 6 h 57 min
